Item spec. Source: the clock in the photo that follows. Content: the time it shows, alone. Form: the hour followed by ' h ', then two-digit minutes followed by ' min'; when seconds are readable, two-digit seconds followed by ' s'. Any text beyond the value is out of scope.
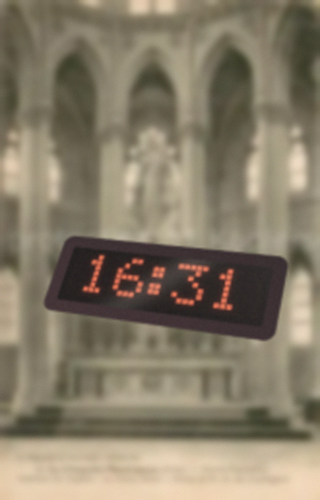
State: 16 h 31 min
